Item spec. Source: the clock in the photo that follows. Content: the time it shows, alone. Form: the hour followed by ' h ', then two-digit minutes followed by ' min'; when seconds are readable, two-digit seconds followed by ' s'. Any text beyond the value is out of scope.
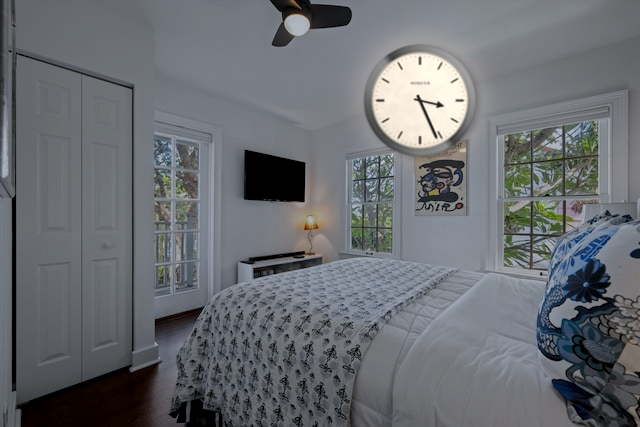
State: 3 h 26 min
